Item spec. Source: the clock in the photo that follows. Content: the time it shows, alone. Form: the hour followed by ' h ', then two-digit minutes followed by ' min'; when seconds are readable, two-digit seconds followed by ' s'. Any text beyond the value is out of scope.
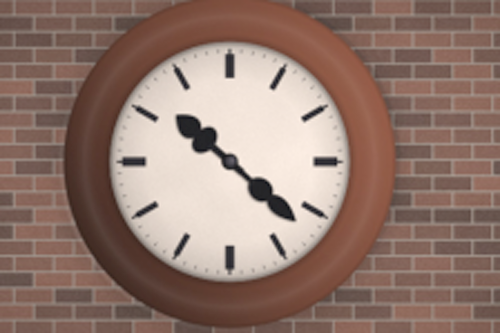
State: 10 h 22 min
